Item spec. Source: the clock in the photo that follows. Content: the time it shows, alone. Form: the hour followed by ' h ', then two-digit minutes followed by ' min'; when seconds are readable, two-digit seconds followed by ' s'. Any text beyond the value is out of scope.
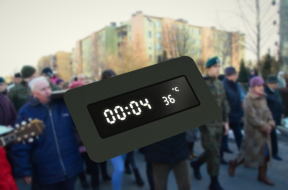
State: 0 h 04 min
